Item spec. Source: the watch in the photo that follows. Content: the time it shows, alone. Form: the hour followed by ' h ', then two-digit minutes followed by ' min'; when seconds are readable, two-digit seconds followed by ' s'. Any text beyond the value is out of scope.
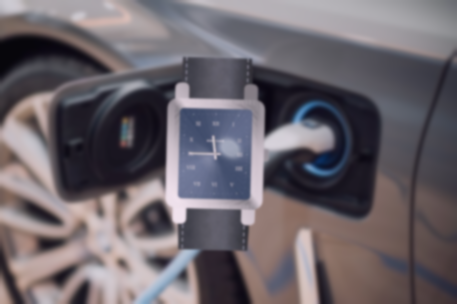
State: 11 h 45 min
